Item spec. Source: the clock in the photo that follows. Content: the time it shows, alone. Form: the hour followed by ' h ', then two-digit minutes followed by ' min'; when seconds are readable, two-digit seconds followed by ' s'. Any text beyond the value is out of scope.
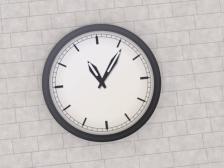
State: 11 h 06 min
